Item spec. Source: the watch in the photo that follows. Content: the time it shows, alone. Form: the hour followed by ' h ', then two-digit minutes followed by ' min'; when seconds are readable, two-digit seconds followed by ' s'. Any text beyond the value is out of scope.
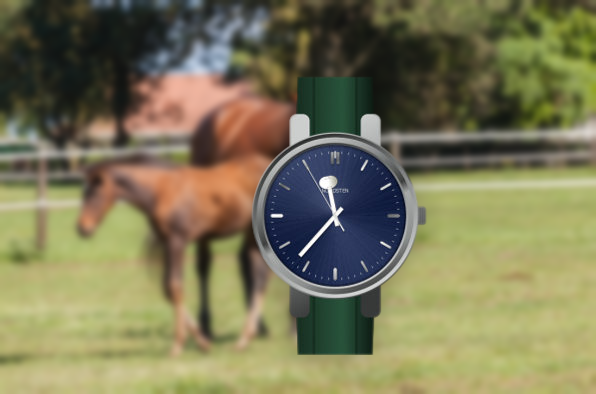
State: 11 h 36 min 55 s
